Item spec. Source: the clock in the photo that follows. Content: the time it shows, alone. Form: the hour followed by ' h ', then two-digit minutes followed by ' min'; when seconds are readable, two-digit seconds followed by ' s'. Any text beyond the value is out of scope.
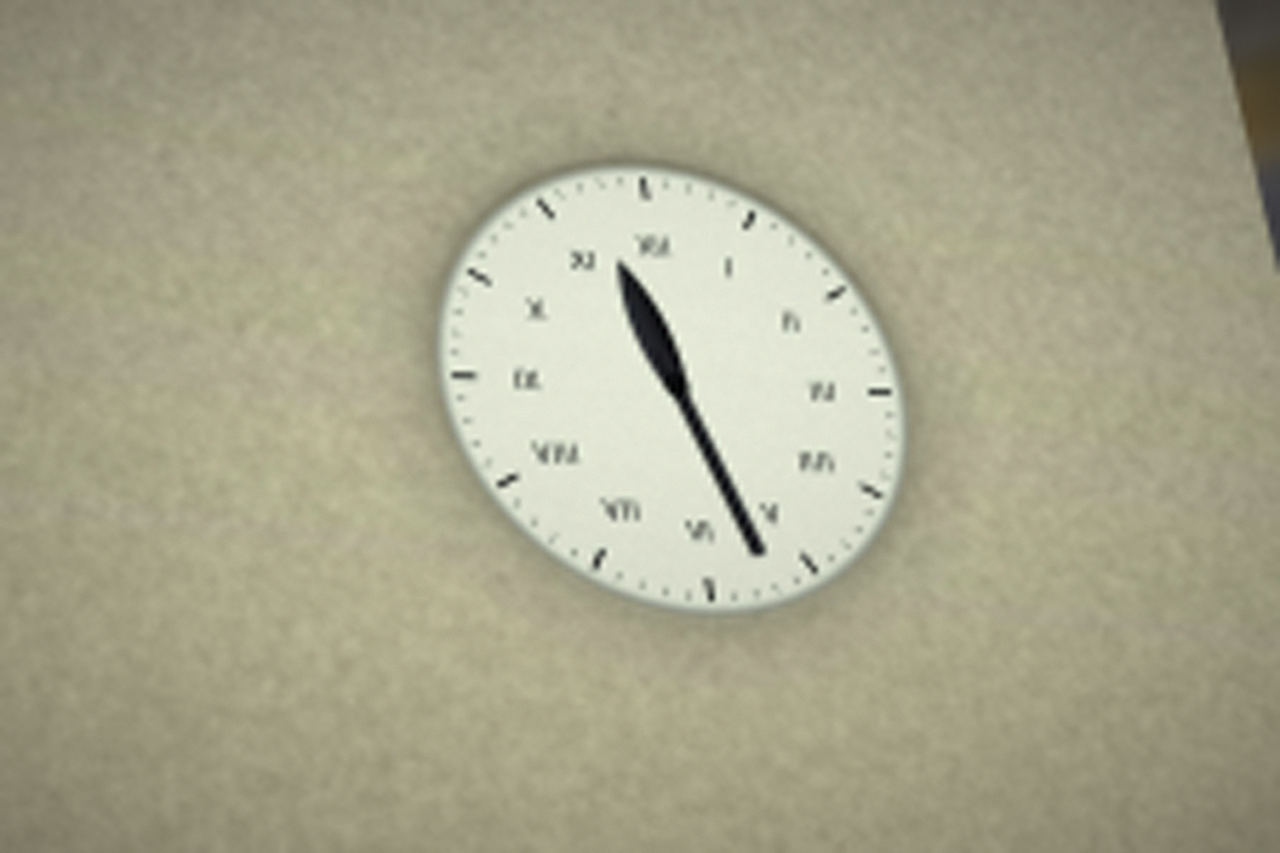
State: 11 h 27 min
